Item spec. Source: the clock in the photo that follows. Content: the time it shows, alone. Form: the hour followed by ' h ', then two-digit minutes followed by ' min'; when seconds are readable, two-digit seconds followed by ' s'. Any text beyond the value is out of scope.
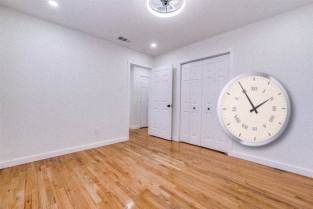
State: 1 h 55 min
